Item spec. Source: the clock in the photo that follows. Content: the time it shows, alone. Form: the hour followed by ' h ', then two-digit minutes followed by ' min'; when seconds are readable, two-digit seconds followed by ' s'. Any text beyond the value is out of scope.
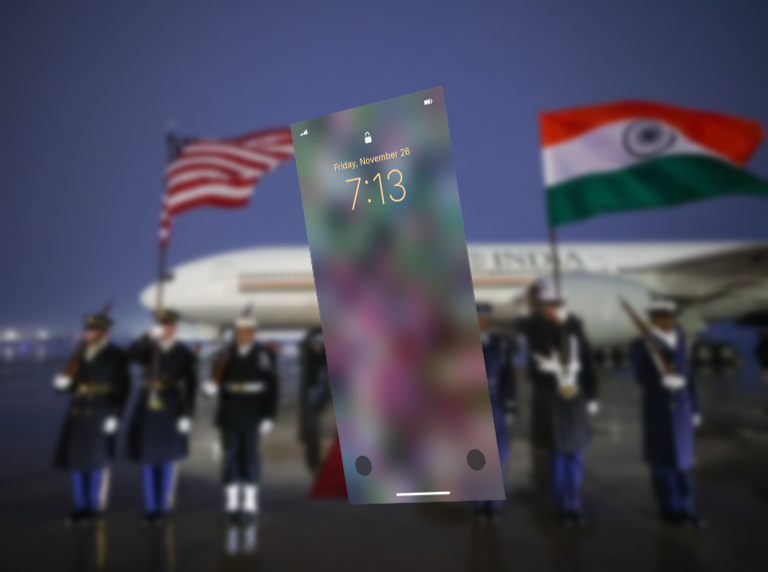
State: 7 h 13 min
